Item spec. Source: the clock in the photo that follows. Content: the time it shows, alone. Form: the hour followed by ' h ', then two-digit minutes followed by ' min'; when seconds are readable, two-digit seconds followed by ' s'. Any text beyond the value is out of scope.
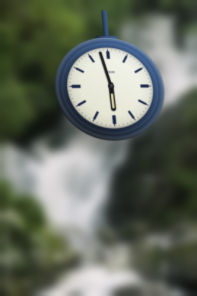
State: 5 h 58 min
